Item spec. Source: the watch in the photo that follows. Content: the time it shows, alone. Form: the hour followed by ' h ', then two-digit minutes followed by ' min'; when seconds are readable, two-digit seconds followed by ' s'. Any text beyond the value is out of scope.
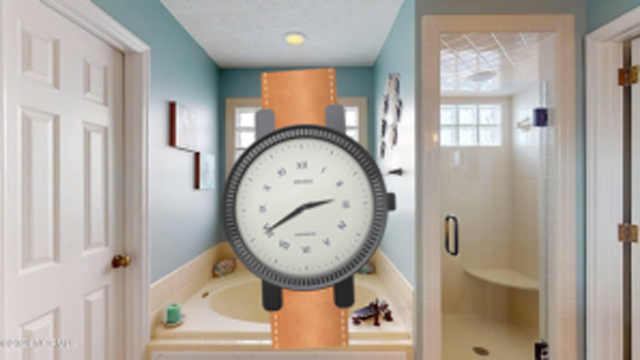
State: 2 h 40 min
